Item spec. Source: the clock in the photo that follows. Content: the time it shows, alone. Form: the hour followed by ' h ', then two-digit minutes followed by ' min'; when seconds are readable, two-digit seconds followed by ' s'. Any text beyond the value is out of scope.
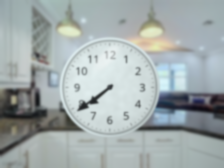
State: 7 h 39 min
